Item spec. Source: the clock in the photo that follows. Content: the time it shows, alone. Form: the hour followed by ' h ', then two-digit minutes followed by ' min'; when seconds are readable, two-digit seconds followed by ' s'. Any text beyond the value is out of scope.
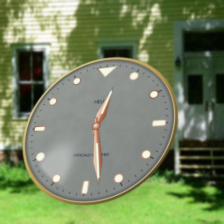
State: 12 h 28 min
